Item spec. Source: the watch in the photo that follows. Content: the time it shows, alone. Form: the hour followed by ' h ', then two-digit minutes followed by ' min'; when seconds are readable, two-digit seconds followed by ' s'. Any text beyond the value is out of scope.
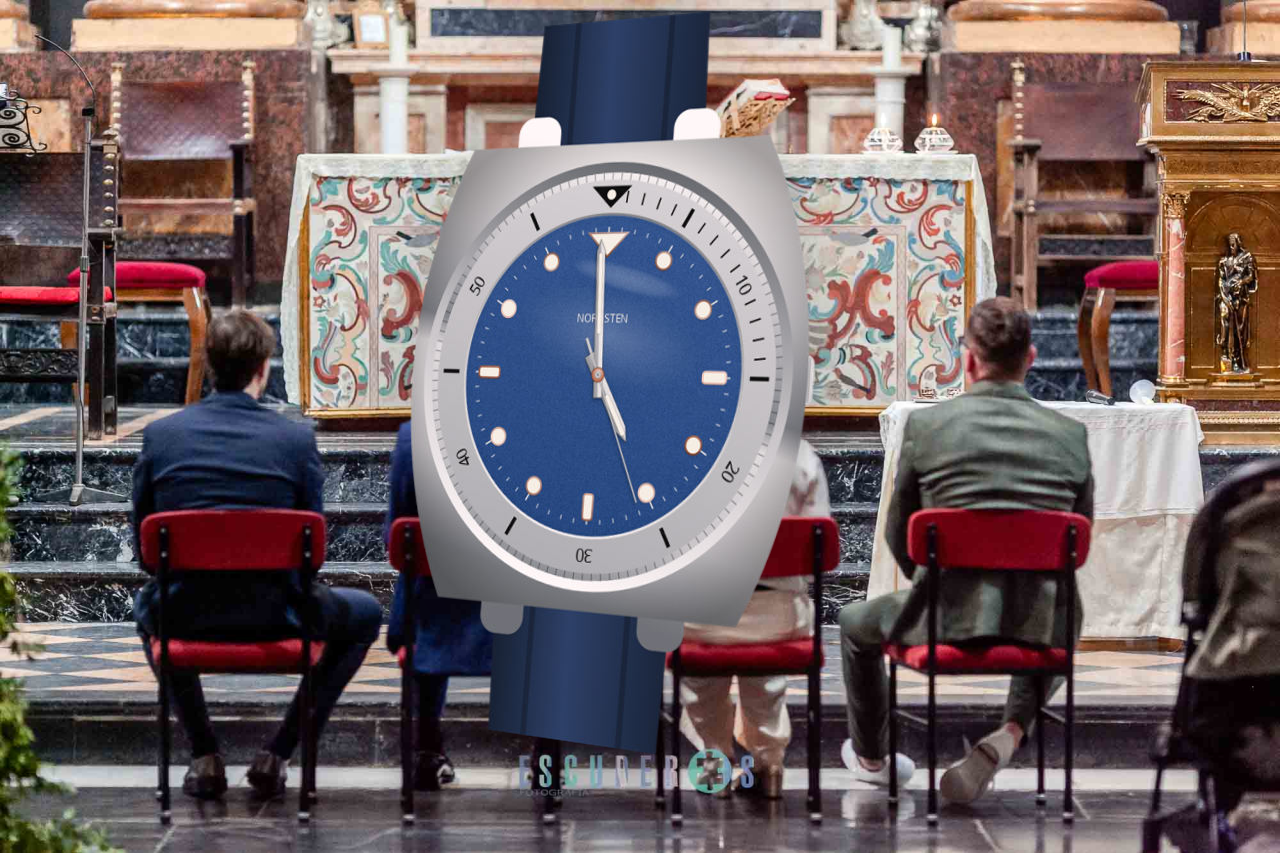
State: 4 h 59 min 26 s
